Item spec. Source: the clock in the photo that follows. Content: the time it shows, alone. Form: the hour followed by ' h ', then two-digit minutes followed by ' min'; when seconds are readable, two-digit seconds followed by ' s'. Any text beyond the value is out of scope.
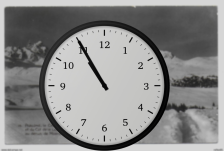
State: 10 h 55 min
